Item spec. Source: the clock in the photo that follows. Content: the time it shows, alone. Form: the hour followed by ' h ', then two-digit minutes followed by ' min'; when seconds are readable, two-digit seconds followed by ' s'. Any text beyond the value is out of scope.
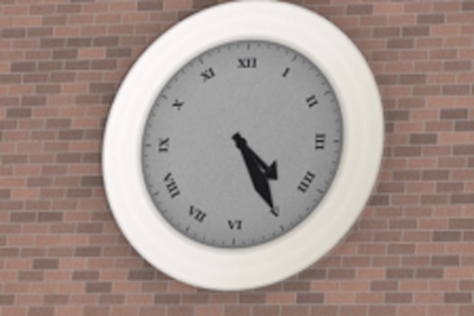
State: 4 h 25 min
